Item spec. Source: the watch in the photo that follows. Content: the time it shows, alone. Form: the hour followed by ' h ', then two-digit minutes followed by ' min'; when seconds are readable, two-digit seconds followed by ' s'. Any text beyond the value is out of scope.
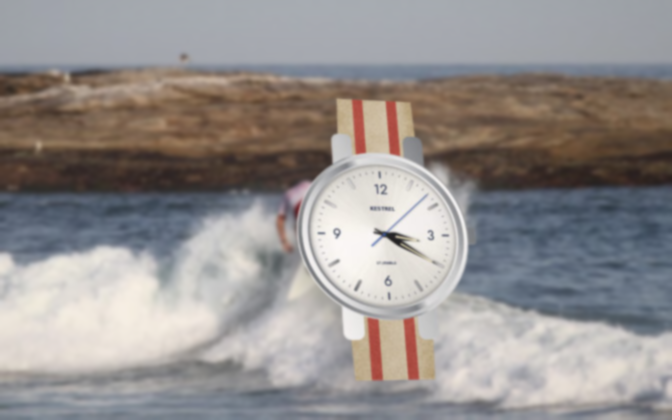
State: 3 h 20 min 08 s
